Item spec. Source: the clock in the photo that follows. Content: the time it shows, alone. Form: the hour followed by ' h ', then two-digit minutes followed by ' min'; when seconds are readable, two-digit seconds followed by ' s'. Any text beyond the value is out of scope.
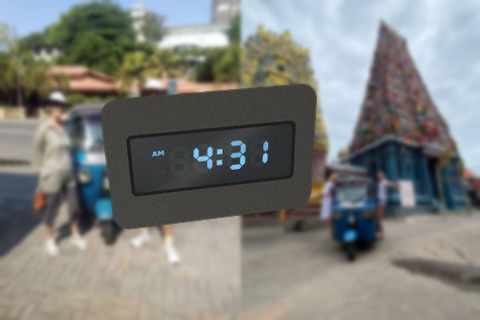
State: 4 h 31 min
